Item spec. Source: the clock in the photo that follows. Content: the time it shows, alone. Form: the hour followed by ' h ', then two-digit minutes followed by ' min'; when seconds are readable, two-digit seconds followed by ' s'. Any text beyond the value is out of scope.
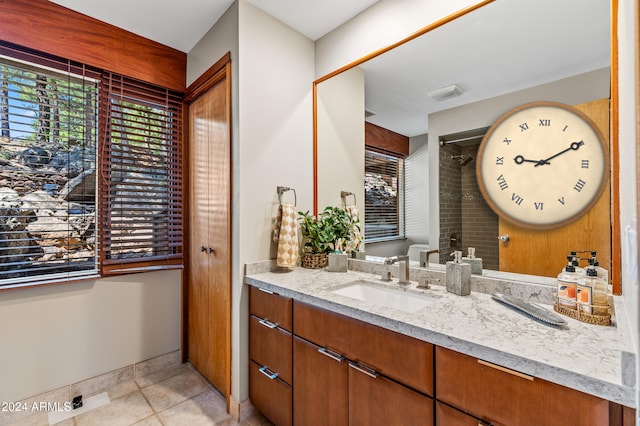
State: 9 h 10 min
